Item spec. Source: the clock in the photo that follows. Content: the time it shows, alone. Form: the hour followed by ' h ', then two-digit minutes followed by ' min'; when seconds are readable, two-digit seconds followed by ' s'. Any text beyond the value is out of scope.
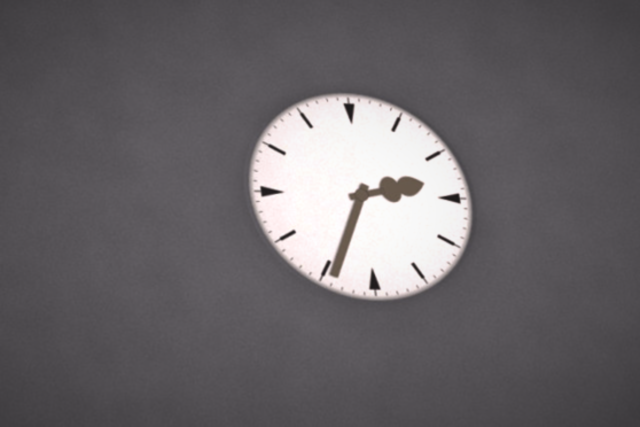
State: 2 h 34 min
